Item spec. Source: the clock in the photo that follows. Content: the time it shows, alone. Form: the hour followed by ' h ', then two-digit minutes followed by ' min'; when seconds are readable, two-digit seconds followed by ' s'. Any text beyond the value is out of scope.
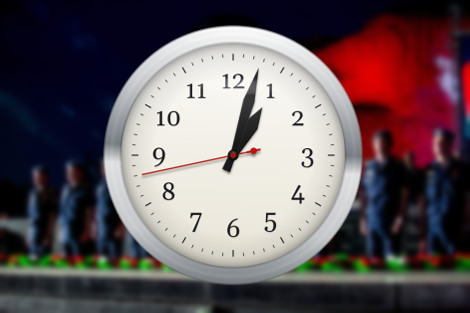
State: 1 h 02 min 43 s
